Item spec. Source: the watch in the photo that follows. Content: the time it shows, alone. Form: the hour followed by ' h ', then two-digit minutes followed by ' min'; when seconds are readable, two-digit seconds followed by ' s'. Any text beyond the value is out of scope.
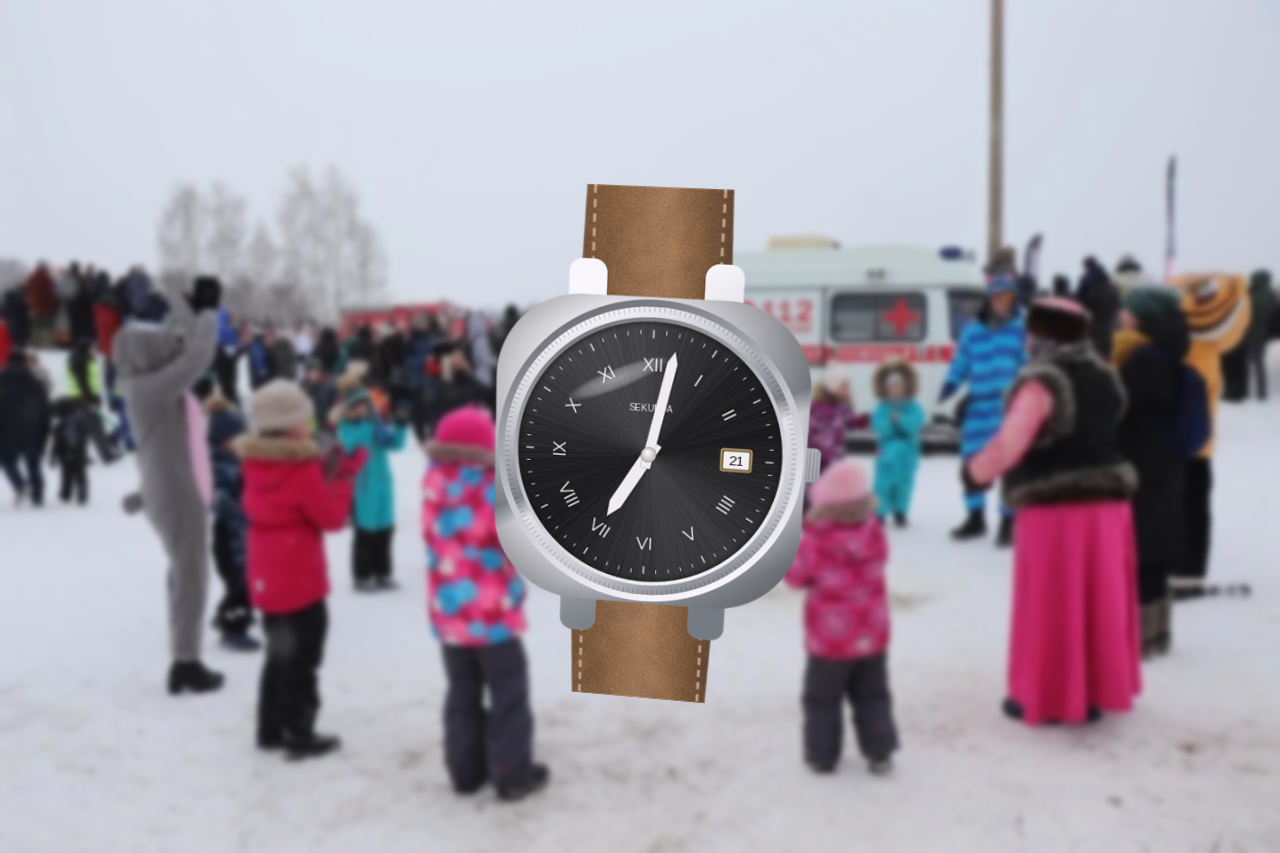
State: 7 h 02 min
